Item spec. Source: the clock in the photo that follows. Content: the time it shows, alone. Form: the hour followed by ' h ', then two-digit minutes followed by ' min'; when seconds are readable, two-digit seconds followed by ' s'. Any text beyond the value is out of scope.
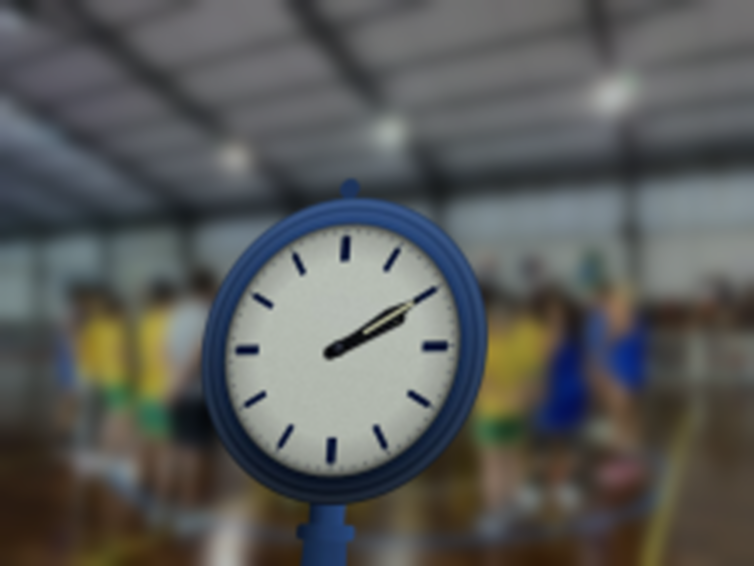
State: 2 h 10 min
